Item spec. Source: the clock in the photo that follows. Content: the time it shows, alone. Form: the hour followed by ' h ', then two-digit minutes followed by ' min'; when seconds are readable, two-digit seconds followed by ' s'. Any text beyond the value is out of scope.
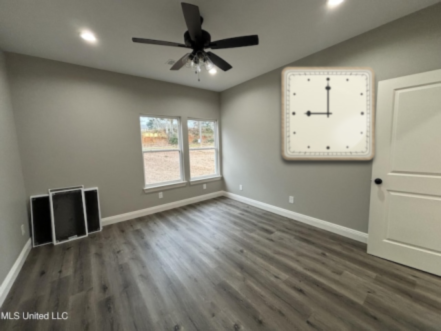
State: 9 h 00 min
